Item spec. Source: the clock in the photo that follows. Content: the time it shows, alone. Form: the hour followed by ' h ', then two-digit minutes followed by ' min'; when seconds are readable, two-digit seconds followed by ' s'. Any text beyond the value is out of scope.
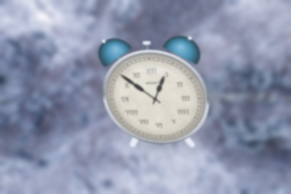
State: 12 h 52 min
